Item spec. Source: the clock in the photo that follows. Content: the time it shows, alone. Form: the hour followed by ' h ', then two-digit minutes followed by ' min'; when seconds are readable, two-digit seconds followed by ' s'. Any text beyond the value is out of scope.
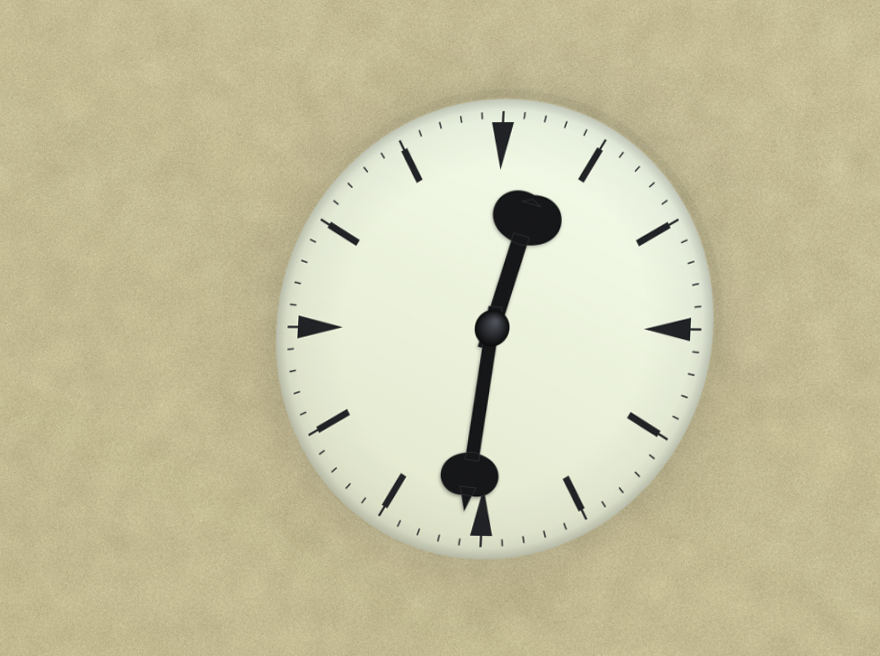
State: 12 h 31 min
